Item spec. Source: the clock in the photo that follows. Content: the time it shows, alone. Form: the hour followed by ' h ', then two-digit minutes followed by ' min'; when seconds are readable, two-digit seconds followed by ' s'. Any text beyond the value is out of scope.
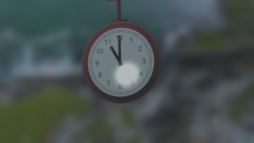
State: 11 h 00 min
